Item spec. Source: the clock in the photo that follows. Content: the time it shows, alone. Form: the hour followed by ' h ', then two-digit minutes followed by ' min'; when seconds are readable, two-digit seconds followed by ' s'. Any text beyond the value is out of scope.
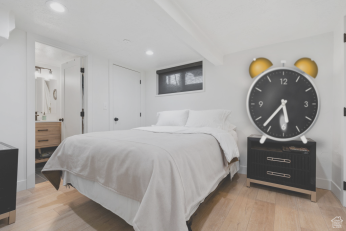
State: 5 h 37 min
